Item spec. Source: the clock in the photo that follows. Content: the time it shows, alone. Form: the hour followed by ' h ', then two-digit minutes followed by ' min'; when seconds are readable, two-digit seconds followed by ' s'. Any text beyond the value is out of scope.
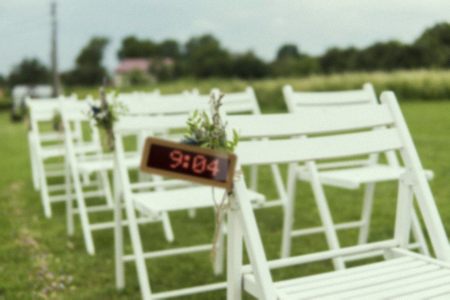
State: 9 h 04 min
